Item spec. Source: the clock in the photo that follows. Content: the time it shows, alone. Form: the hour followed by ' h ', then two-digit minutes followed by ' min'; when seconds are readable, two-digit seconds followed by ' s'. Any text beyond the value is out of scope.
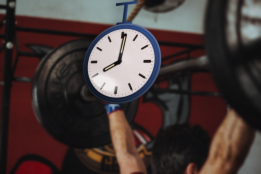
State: 8 h 01 min
